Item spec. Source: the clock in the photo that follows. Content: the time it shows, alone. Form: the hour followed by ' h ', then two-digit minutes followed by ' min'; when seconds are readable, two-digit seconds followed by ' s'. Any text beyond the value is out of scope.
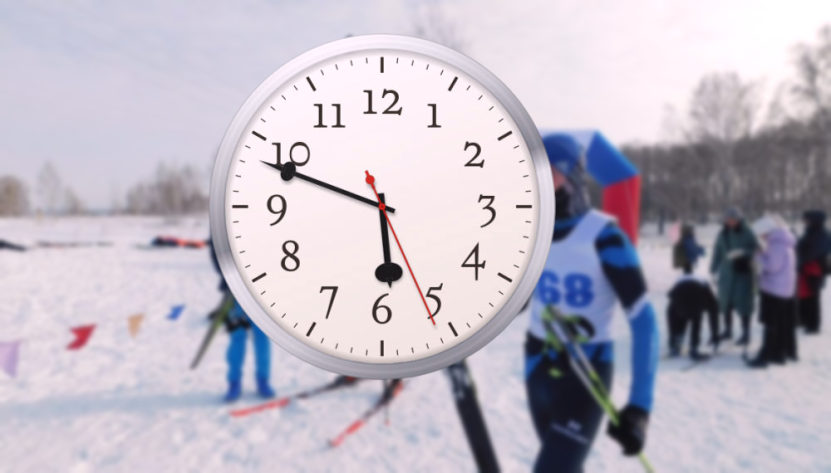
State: 5 h 48 min 26 s
